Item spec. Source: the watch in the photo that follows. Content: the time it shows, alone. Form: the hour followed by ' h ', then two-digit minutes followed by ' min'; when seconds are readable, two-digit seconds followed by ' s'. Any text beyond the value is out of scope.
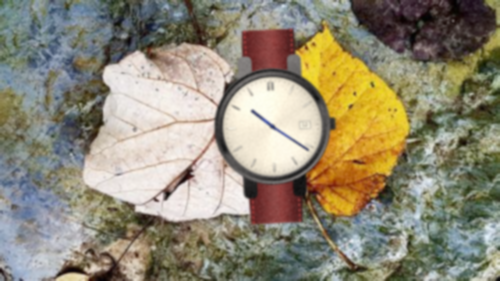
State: 10 h 21 min
